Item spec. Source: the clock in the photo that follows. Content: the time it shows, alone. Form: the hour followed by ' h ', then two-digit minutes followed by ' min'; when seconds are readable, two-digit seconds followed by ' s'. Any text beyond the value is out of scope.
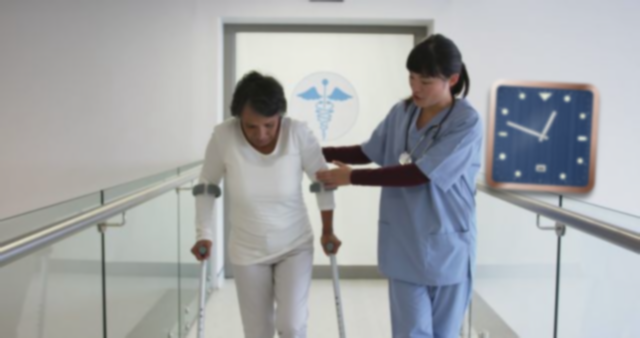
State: 12 h 48 min
